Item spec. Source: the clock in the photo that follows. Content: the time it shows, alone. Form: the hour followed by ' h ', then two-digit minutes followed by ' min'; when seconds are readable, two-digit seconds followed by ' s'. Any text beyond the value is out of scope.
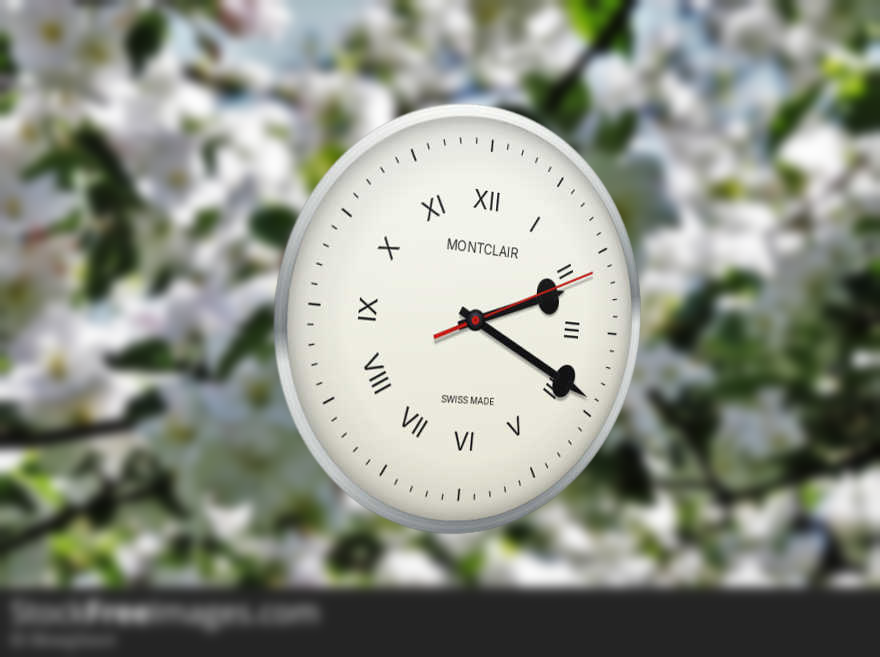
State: 2 h 19 min 11 s
